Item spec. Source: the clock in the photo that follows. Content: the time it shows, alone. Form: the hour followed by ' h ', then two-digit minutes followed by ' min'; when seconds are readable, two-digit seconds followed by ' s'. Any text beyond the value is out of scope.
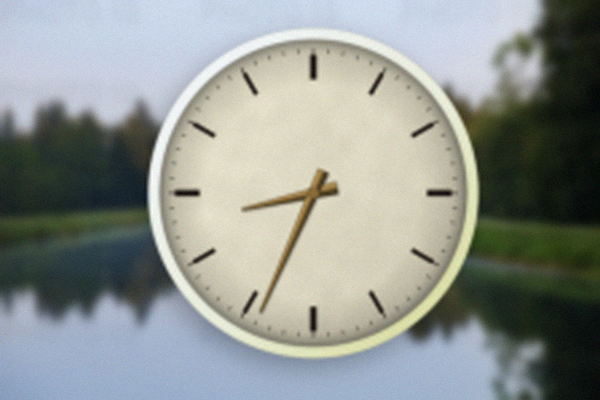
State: 8 h 34 min
